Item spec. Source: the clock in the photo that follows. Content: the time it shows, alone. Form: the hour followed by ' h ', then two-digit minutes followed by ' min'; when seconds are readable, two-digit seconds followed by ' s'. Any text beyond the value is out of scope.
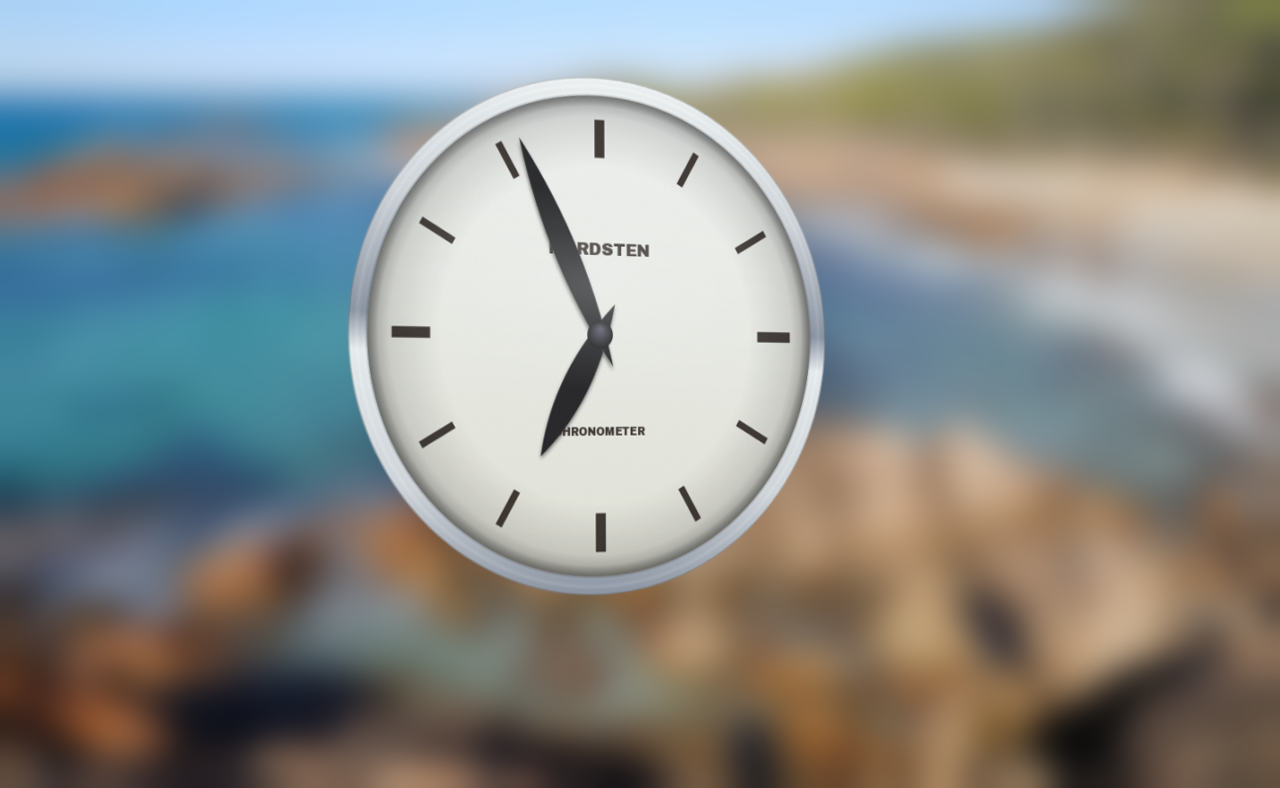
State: 6 h 56 min
